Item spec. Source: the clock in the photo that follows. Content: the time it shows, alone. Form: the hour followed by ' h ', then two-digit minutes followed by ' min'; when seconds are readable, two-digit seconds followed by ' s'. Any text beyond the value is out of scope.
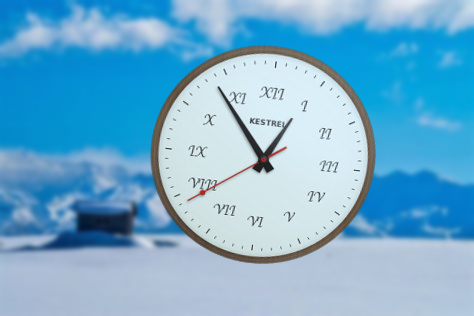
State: 12 h 53 min 39 s
